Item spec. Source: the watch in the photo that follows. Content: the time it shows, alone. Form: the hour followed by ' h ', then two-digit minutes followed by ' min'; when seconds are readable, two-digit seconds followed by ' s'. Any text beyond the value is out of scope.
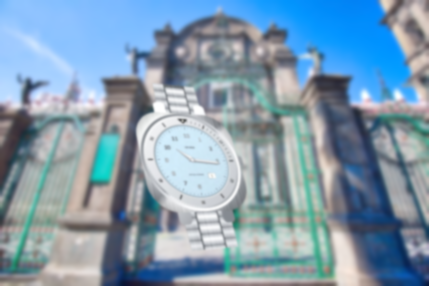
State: 10 h 16 min
